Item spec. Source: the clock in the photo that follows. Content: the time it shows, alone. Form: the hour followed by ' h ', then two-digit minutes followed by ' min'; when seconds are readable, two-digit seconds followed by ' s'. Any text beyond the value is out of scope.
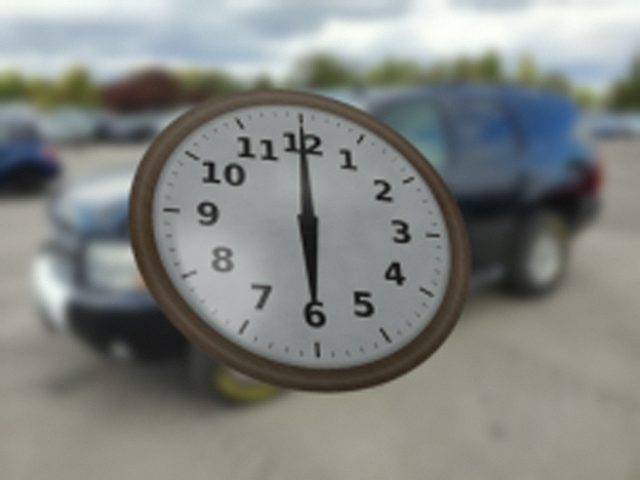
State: 6 h 00 min
